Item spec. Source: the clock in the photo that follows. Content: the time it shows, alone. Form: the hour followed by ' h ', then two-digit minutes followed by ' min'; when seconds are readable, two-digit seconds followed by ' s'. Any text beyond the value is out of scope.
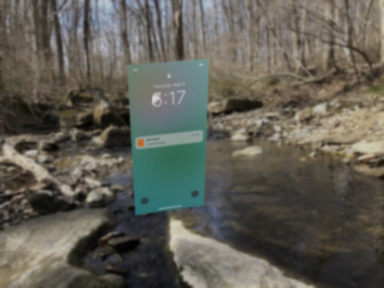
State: 5 h 17 min
